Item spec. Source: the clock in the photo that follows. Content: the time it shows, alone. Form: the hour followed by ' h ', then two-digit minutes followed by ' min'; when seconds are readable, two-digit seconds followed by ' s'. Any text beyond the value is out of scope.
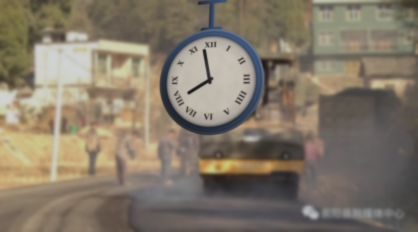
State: 7 h 58 min
